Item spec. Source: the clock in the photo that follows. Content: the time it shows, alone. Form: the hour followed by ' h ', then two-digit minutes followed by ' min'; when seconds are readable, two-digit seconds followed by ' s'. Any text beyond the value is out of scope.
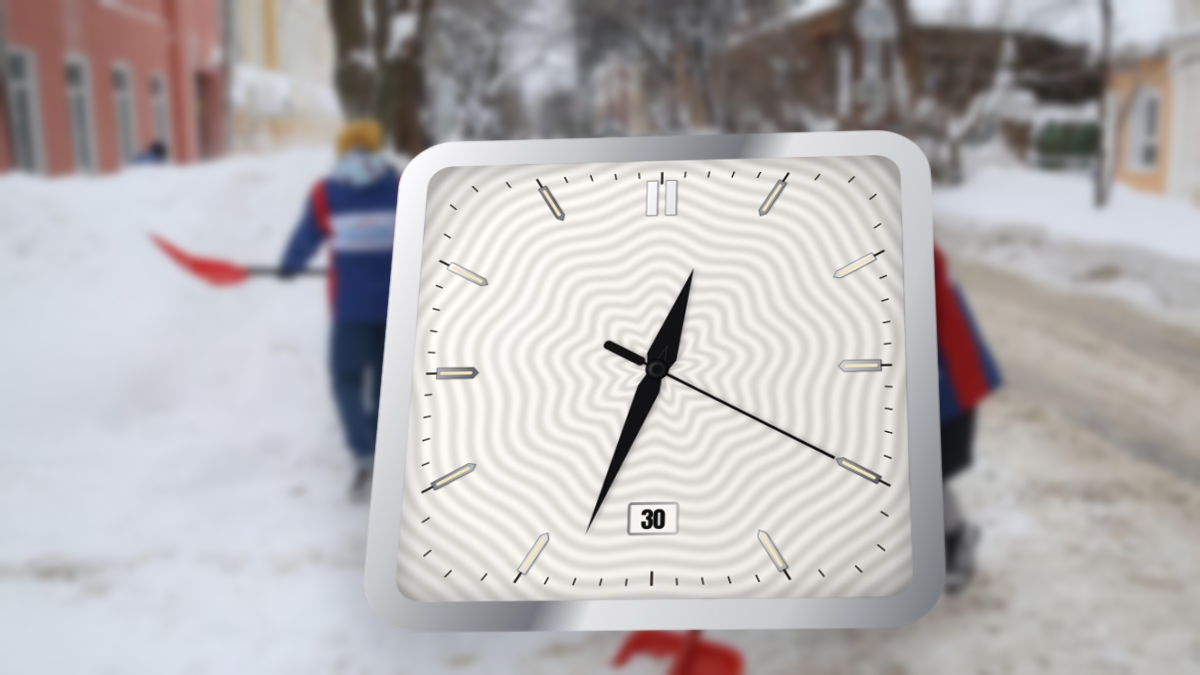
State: 12 h 33 min 20 s
